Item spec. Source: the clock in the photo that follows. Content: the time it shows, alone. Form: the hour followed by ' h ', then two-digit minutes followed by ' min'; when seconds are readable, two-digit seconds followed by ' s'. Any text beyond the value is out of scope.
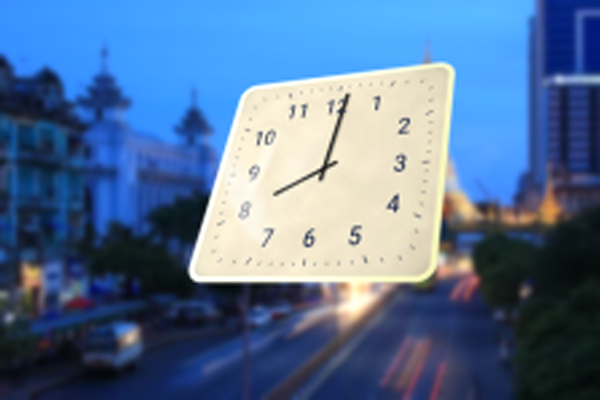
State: 8 h 01 min
